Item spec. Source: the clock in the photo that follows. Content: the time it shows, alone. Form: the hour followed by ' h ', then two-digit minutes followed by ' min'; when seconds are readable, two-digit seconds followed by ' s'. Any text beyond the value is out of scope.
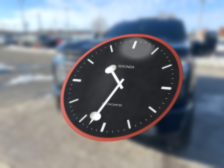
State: 10 h 33 min
